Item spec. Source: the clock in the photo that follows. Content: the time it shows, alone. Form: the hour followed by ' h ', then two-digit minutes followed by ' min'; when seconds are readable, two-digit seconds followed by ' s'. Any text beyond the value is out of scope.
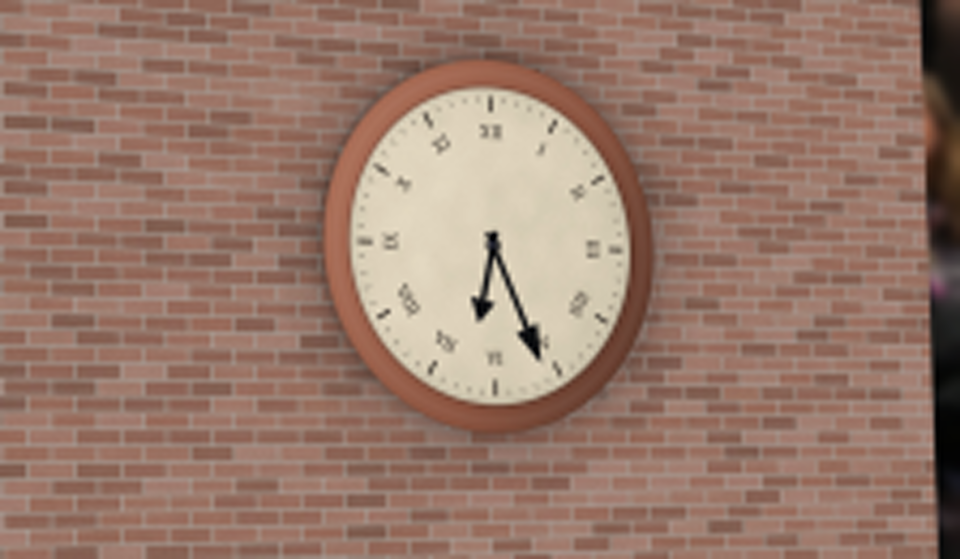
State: 6 h 26 min
